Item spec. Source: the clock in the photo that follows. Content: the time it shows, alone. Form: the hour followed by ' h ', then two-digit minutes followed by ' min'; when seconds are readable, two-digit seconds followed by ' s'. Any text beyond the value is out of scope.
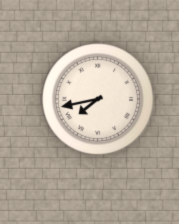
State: 7 h 43 min
